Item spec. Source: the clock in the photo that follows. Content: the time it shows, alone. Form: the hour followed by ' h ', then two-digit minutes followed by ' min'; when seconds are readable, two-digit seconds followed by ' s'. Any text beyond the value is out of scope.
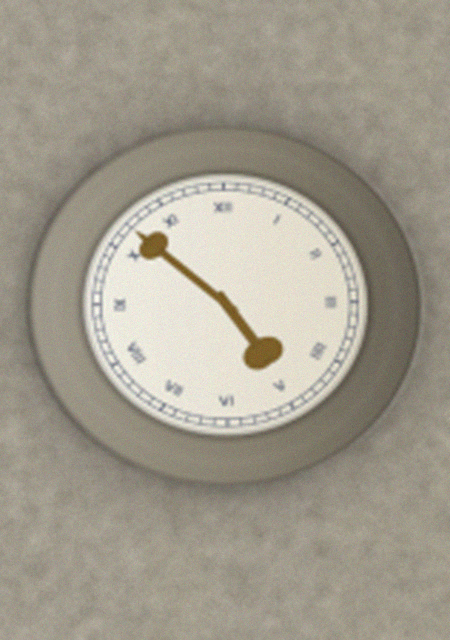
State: 4 h 52 min
